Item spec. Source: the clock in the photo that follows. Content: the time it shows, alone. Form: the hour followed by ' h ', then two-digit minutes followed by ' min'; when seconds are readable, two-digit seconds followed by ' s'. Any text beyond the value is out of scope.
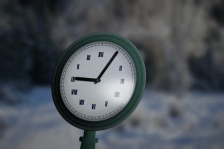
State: 9 h 05 min
